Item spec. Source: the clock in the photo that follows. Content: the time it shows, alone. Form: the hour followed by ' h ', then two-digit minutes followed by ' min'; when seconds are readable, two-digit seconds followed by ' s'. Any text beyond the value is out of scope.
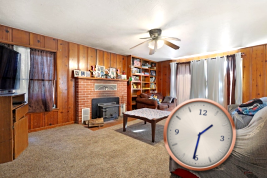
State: 1 h 31 min
